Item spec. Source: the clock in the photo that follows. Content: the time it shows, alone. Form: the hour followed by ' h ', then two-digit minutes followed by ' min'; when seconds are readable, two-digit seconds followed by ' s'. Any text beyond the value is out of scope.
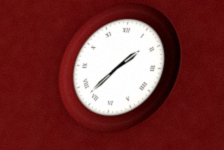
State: 1 h 37 min
